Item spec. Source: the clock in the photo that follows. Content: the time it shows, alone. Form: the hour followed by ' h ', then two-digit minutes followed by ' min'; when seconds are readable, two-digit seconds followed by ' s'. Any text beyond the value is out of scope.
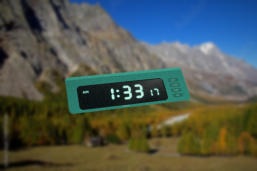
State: 1 h 33 min 17 s
